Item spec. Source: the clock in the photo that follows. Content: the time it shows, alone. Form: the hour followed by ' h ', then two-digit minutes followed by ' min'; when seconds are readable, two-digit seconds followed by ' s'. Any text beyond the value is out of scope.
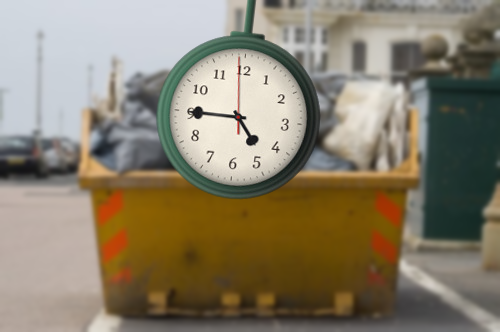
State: 4 h 44 min 59 s
